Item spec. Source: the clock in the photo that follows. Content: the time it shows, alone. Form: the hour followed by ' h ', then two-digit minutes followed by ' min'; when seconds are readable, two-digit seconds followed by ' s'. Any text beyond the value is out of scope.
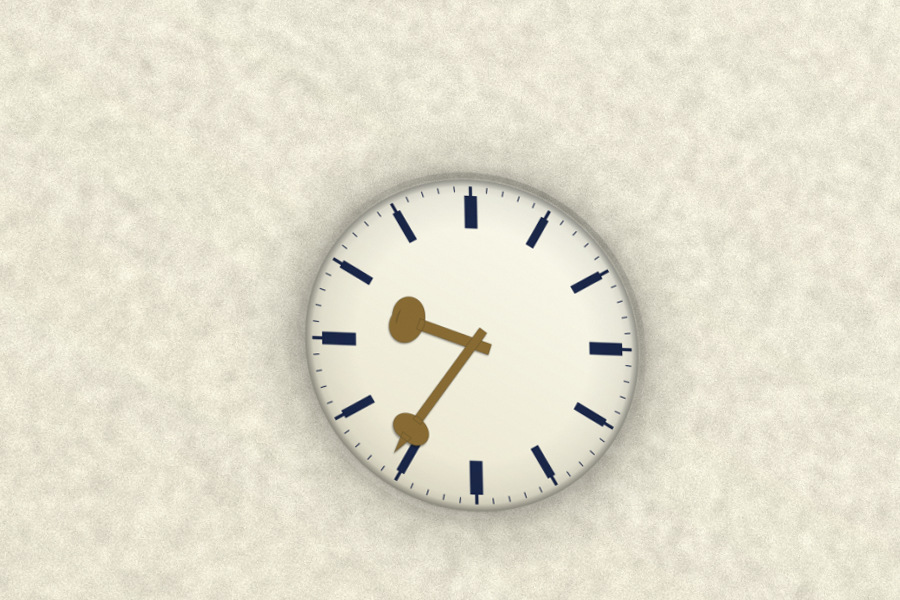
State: 9 h 36 min
